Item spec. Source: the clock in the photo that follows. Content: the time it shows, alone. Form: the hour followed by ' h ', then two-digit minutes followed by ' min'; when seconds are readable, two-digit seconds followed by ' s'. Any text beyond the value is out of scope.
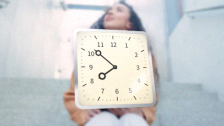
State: 7 h 52 min
